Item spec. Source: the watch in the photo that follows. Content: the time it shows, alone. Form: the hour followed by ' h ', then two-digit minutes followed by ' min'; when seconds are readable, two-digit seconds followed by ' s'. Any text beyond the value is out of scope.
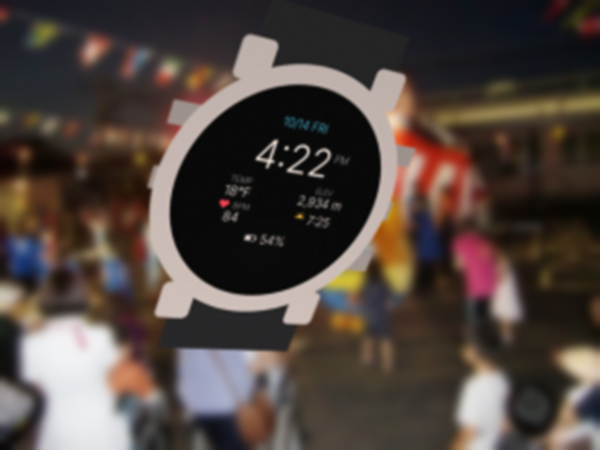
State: 4 h 22 min
